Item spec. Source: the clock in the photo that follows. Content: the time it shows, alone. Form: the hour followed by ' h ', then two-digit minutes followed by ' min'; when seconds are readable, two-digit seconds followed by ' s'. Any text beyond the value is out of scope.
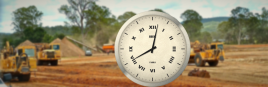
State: 8 h 02 min
